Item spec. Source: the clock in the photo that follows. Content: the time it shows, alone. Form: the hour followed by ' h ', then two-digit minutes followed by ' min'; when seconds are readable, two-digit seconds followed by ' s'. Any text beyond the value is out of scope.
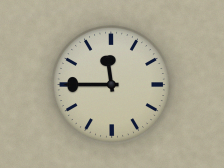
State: 11 h 45 min
